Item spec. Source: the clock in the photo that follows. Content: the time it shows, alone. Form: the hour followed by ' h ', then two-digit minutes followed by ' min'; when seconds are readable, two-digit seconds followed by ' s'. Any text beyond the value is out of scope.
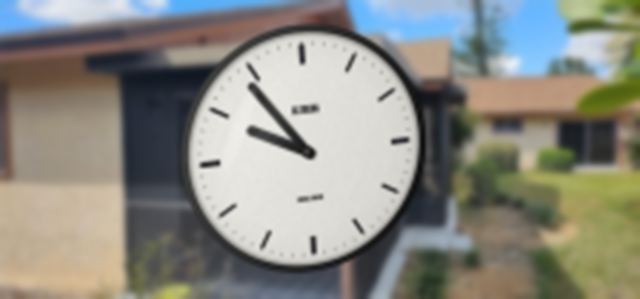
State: 9 h 54 min
